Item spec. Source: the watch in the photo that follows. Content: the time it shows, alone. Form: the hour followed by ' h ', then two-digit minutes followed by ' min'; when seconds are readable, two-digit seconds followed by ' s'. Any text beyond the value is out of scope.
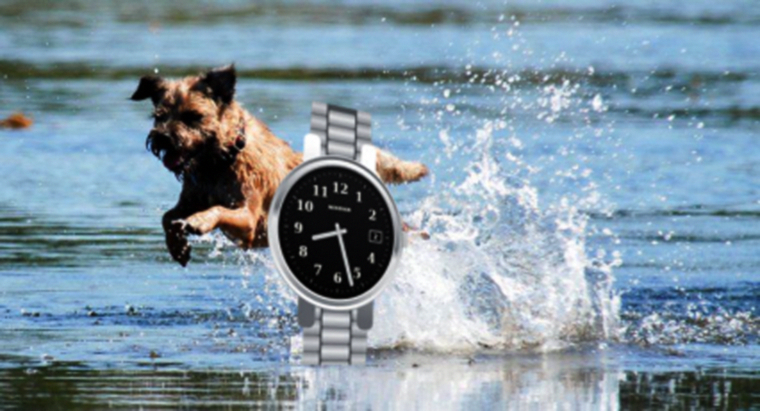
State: 8 h 27 min
